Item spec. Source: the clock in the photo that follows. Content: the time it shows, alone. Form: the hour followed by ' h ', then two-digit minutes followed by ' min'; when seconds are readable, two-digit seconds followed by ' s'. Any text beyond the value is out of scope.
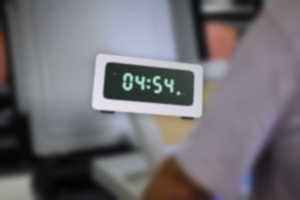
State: 4 h 54 min
